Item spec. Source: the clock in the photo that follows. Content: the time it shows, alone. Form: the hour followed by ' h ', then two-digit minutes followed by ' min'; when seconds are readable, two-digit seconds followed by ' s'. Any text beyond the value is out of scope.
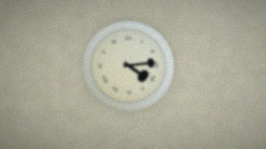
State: 4 h 14 min
